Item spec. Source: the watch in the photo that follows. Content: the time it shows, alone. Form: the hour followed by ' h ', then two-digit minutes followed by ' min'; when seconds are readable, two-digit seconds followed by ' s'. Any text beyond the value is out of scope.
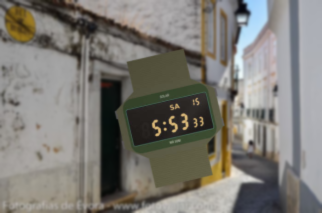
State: 5 h 53 min 33 s
